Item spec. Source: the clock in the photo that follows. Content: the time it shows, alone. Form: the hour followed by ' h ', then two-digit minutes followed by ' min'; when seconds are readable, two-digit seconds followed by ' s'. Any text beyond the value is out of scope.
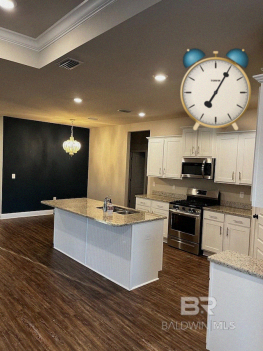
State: 7 h 05 min
